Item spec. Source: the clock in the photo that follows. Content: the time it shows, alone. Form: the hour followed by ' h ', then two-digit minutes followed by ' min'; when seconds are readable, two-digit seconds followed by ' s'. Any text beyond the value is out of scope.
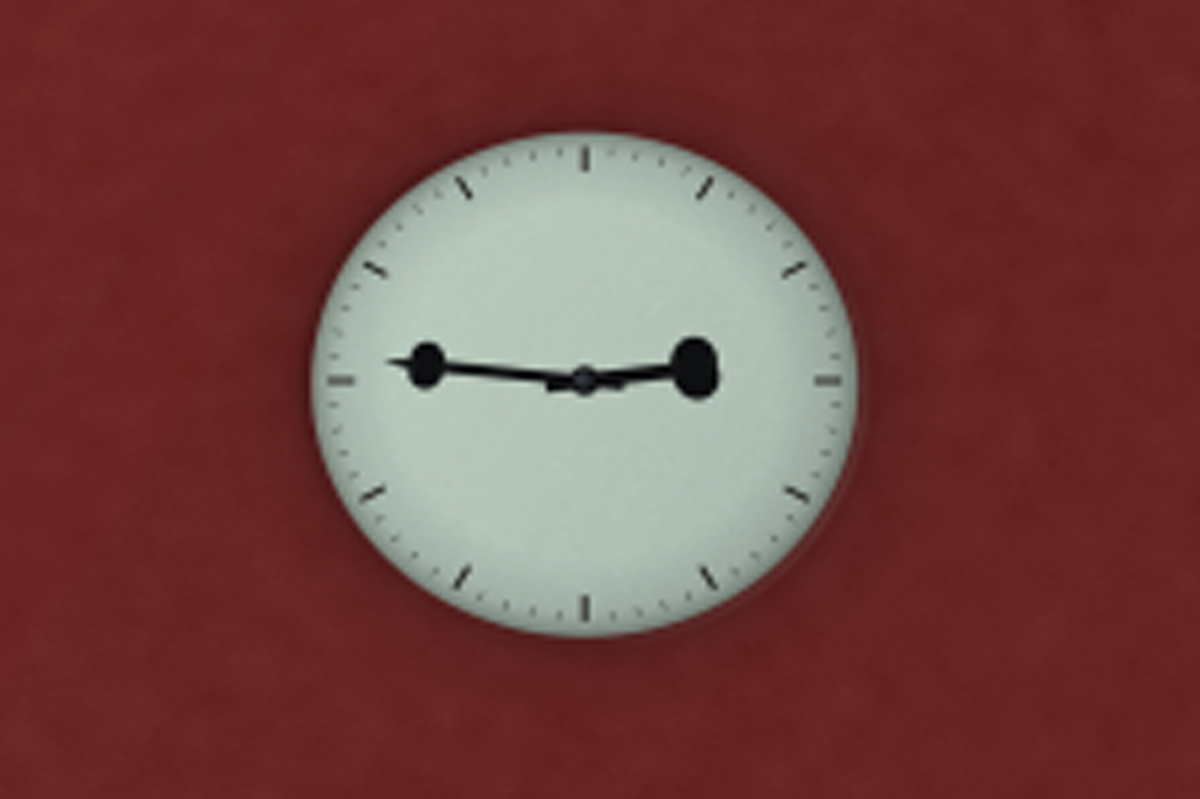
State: 2 h 46 min
